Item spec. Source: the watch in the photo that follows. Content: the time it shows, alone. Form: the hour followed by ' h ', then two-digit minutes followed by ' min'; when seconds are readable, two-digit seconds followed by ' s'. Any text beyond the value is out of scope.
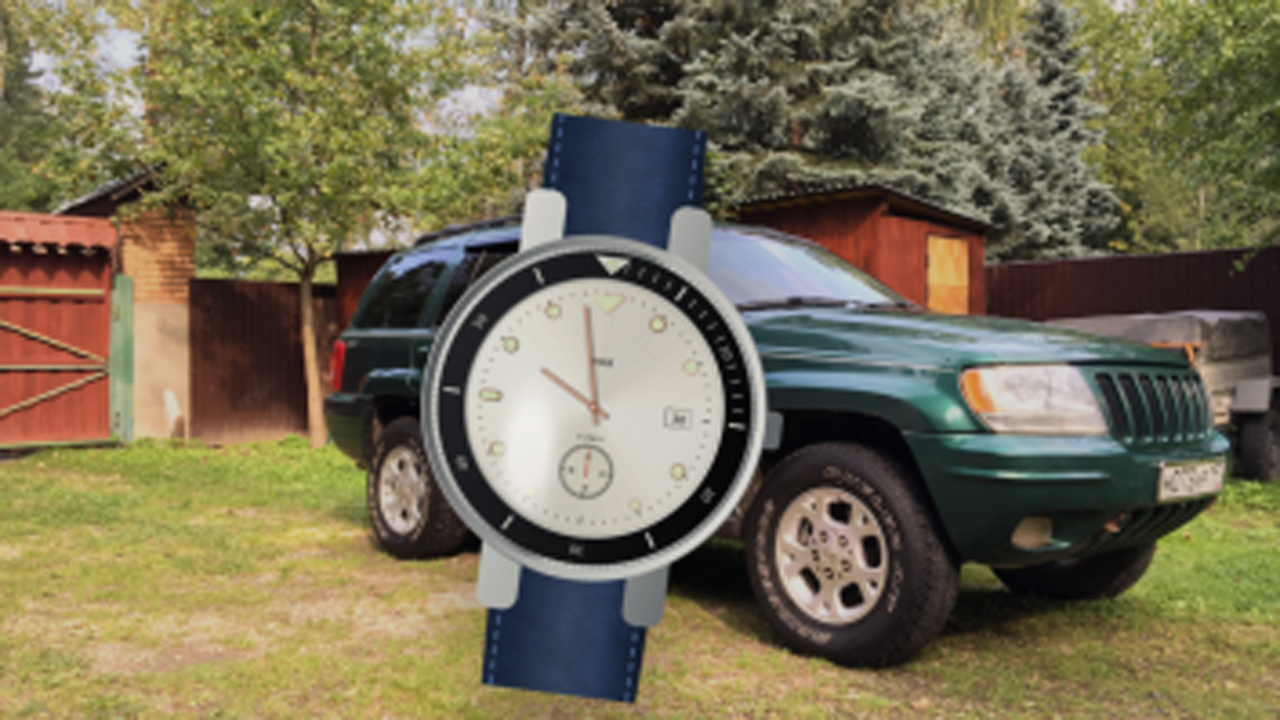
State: 9 h 58 min
